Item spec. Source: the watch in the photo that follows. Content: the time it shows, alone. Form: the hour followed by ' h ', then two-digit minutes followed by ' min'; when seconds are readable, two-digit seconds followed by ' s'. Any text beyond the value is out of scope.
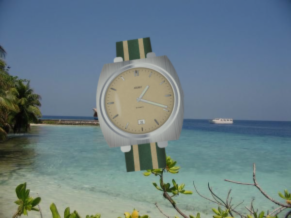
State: 1 h 19 min
